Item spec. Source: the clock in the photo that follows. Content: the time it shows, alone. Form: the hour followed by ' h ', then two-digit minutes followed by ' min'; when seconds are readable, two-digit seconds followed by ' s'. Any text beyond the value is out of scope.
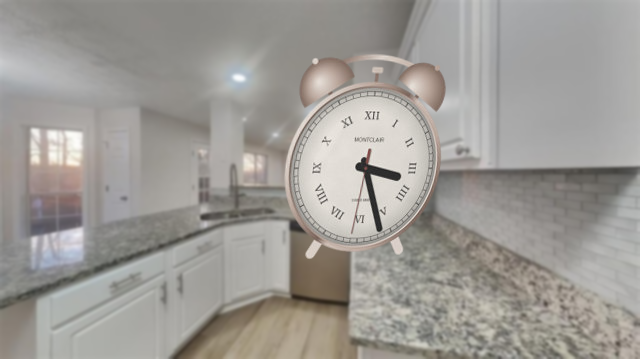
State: 3 h 26 min 31 s
